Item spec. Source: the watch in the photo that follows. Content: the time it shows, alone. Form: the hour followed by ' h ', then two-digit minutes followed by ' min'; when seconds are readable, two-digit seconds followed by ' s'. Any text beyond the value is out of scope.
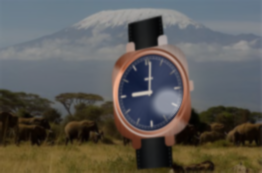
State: 9 h 01 min
